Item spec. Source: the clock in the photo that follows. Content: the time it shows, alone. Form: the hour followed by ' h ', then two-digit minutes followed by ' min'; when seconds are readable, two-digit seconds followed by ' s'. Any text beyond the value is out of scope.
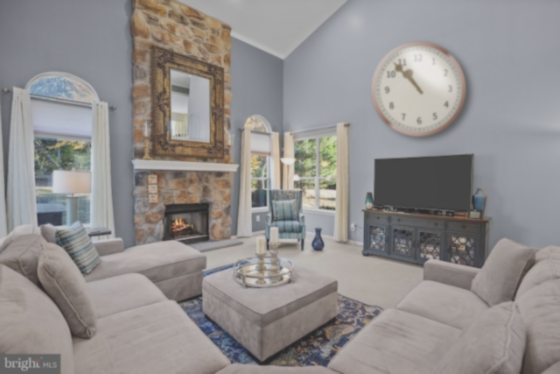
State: 10 h 53 min
